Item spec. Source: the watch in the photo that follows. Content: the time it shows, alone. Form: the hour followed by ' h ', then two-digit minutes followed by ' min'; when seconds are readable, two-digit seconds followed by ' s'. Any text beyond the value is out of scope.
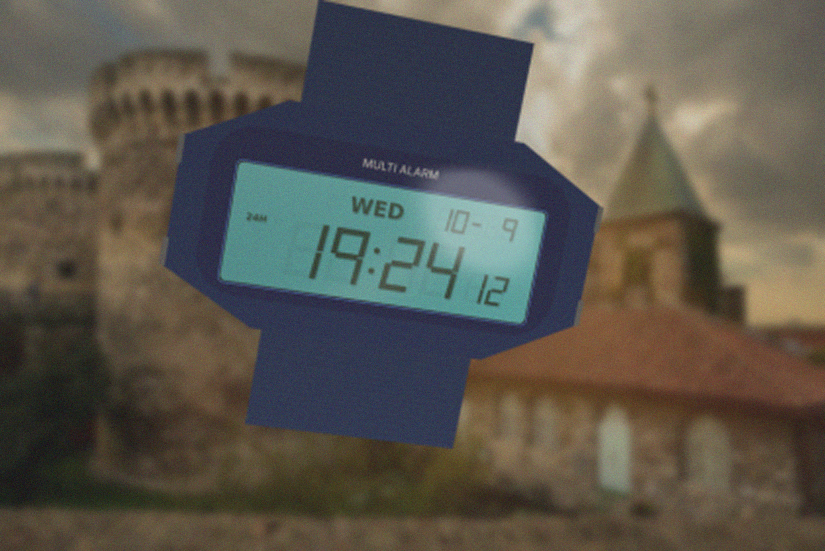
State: 19 h 24 min 12 s
